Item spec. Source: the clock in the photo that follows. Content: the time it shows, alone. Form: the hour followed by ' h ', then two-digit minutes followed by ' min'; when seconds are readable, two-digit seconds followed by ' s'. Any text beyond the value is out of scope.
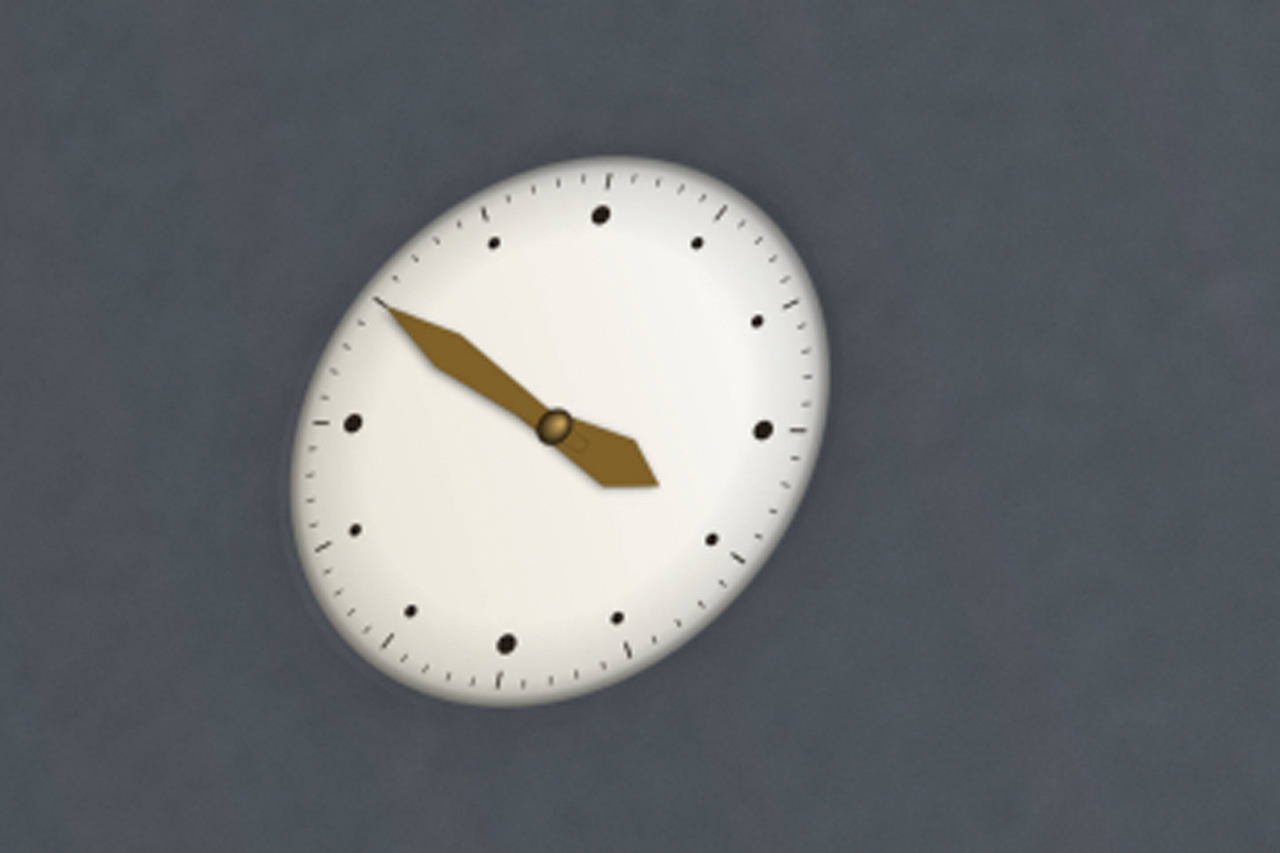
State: 3 h 50 min
